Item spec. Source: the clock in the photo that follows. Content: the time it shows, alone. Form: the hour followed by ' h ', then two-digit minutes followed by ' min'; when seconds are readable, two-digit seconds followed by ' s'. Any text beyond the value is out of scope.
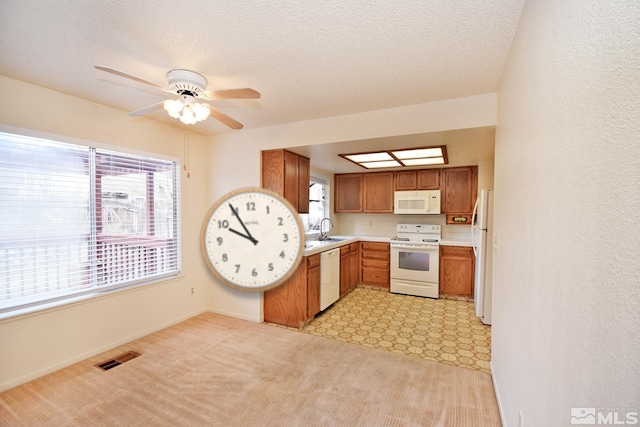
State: 9 h 55 min
